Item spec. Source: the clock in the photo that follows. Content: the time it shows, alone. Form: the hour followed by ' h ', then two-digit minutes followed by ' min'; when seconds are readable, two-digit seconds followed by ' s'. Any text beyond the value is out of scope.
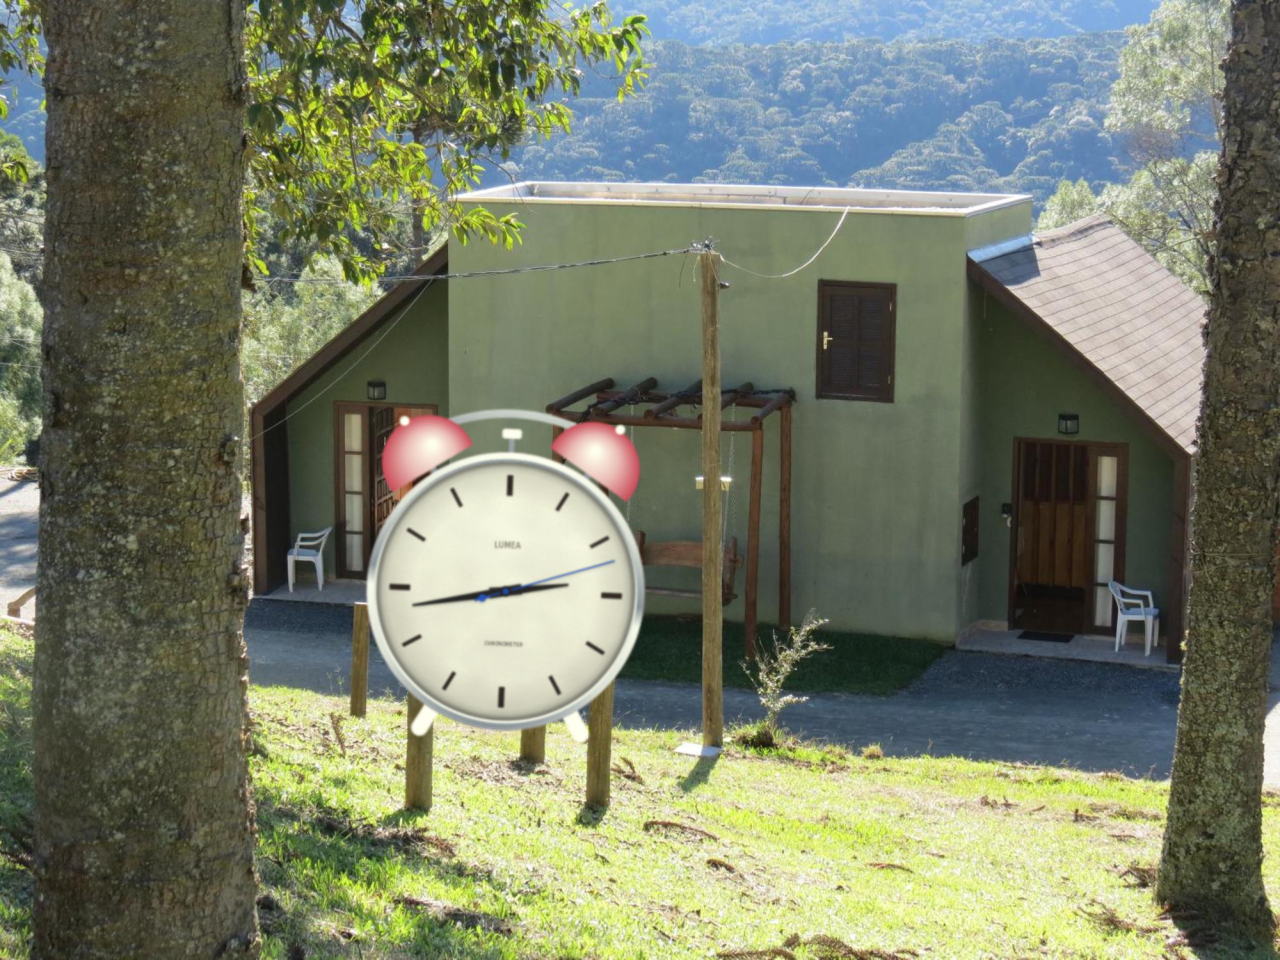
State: 2 h 43 min 12 s
